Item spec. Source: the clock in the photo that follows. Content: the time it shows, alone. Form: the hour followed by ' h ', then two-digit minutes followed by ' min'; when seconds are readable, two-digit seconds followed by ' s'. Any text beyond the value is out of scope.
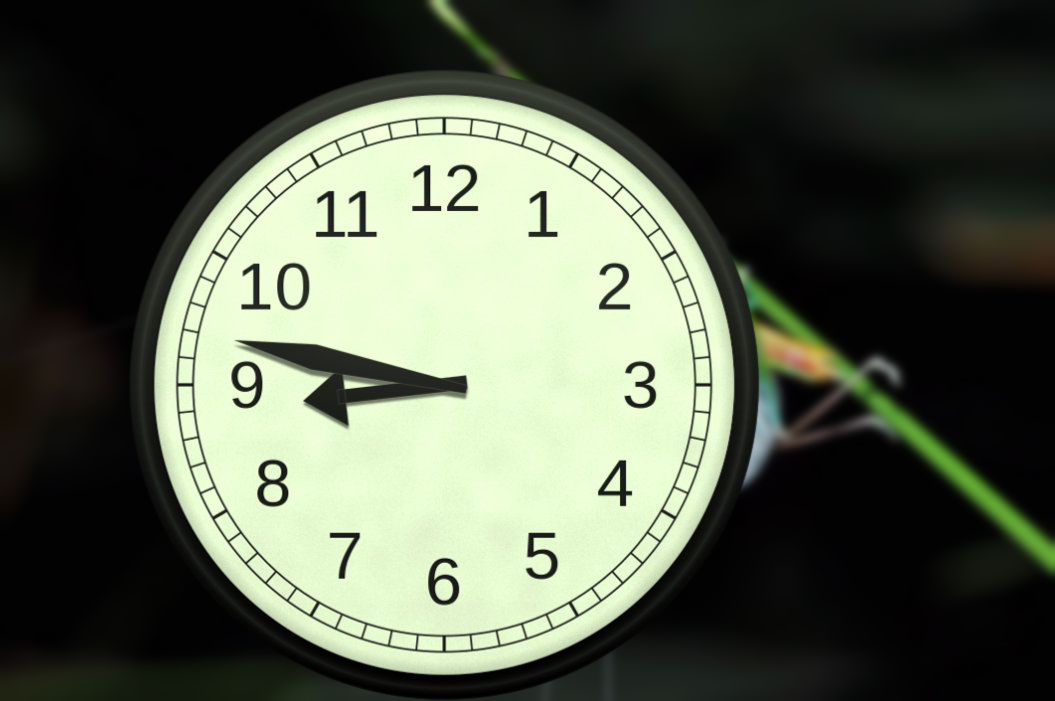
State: 8 h 47 min
